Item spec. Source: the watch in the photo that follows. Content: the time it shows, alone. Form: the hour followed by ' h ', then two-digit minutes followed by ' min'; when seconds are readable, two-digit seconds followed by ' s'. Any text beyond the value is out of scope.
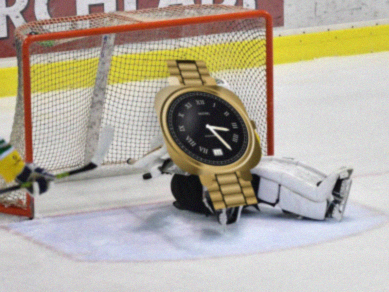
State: 3 h 25 min
